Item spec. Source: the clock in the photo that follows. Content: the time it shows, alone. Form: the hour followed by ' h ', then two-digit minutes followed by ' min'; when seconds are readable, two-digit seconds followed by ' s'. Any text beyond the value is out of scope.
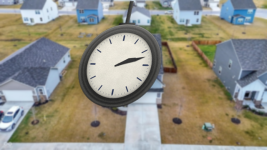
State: 2 h 12 min
